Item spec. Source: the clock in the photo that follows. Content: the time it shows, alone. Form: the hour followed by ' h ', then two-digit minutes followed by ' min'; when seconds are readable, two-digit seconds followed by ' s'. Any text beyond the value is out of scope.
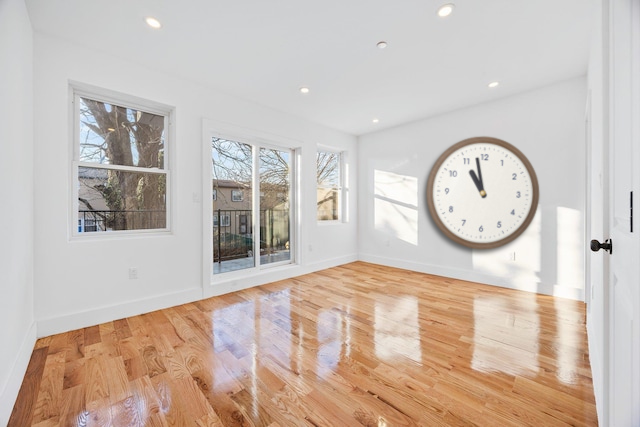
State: 10 h 58 min
